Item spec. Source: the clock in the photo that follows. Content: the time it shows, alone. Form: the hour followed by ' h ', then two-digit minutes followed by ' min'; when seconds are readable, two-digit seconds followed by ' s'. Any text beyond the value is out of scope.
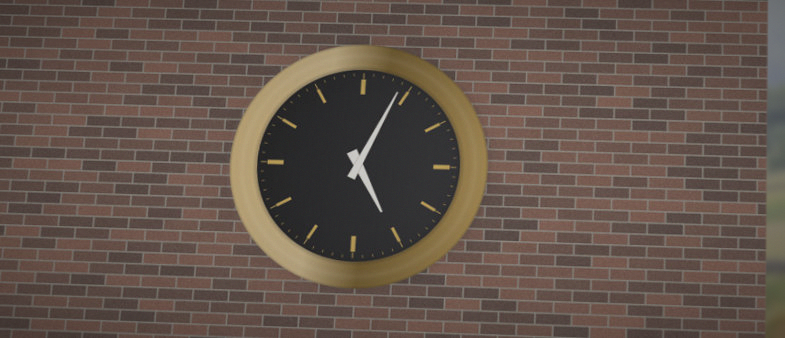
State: 5 h 04 min
